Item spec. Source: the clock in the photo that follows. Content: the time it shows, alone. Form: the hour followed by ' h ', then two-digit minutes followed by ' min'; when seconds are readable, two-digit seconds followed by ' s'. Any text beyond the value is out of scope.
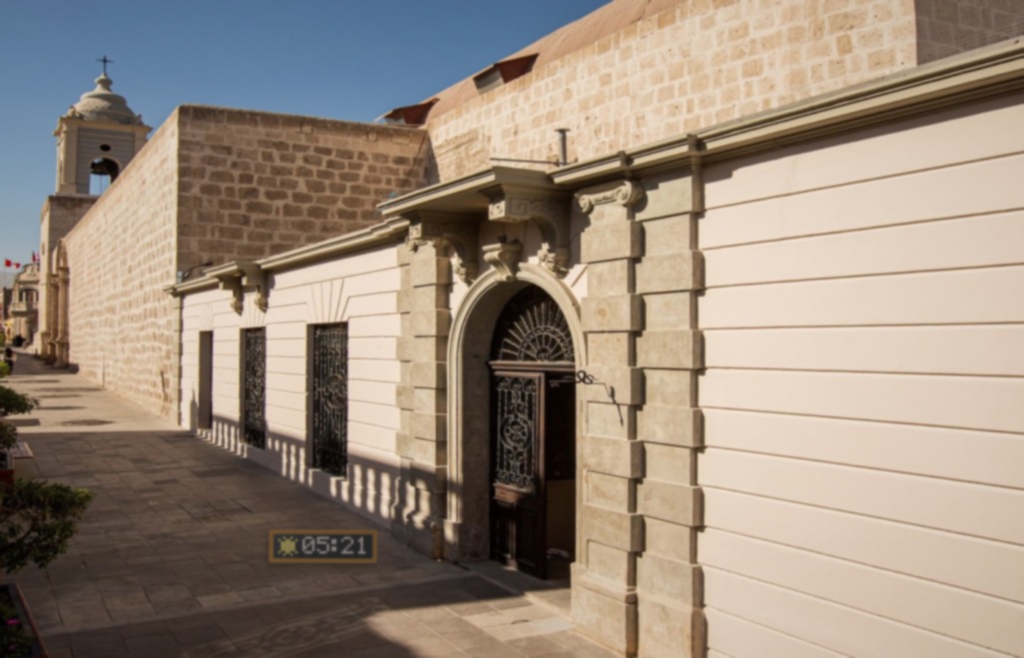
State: 5 h 21 min
